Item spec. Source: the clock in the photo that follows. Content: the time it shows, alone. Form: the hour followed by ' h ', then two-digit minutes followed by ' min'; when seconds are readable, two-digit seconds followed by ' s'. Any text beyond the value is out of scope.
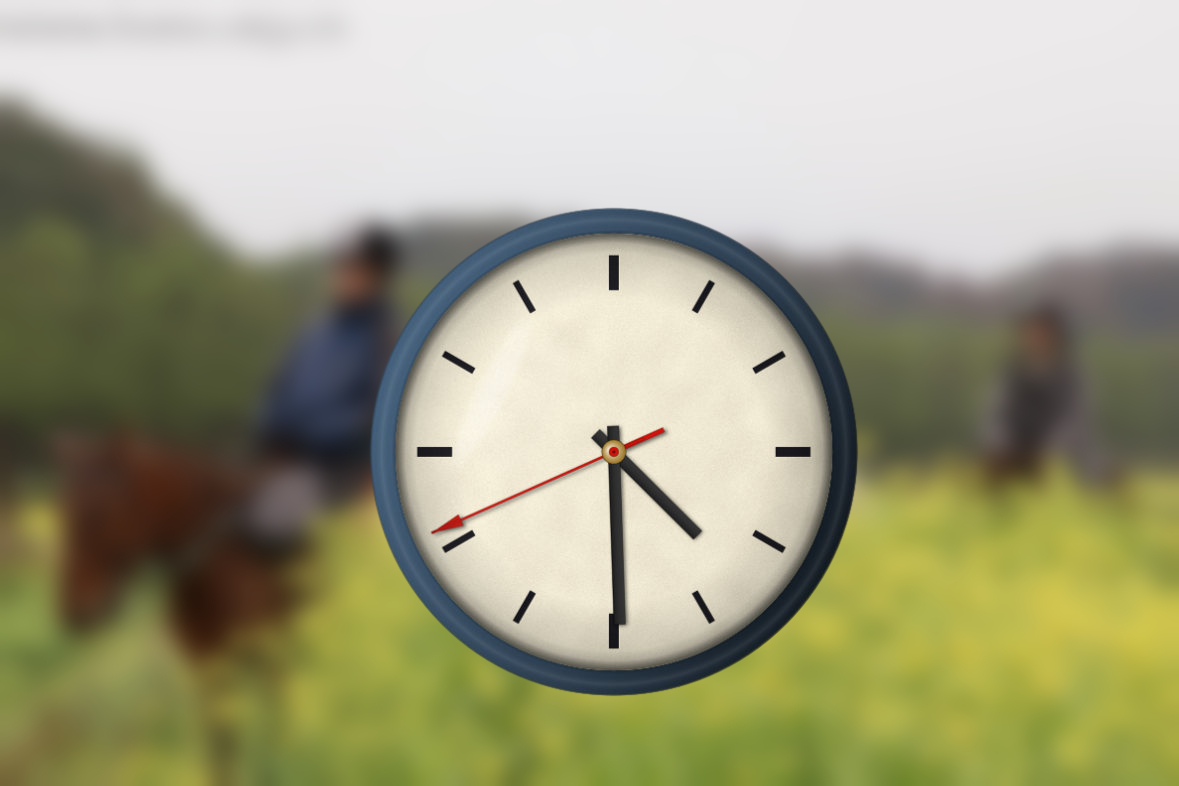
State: 4 h 29 min 41 s
